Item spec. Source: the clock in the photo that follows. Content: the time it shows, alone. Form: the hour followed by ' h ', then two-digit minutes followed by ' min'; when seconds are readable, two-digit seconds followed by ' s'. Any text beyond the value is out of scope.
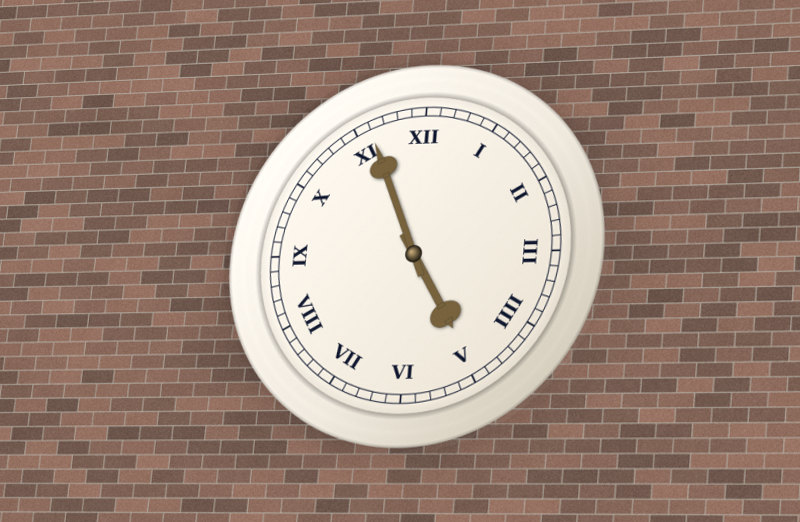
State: 4 h 56 min
